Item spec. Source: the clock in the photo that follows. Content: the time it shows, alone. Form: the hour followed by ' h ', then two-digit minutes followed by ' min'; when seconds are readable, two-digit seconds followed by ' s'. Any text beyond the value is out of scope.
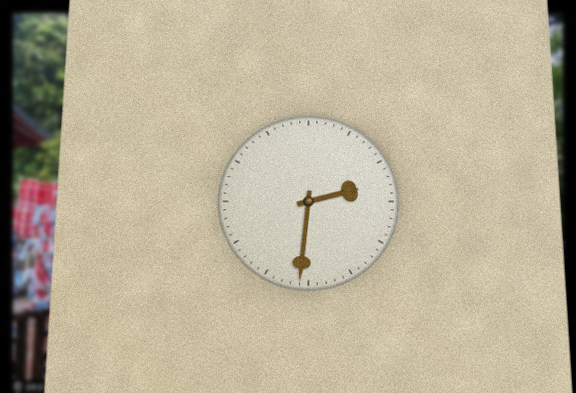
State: 2 h 31 min
